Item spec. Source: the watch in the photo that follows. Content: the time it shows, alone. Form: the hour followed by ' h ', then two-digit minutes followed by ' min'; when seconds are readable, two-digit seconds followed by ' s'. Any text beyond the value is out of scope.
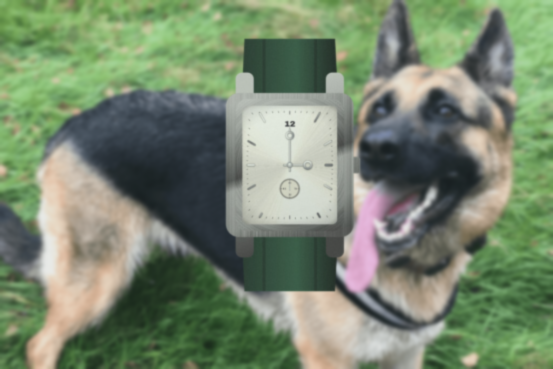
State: 3 h 00 min
